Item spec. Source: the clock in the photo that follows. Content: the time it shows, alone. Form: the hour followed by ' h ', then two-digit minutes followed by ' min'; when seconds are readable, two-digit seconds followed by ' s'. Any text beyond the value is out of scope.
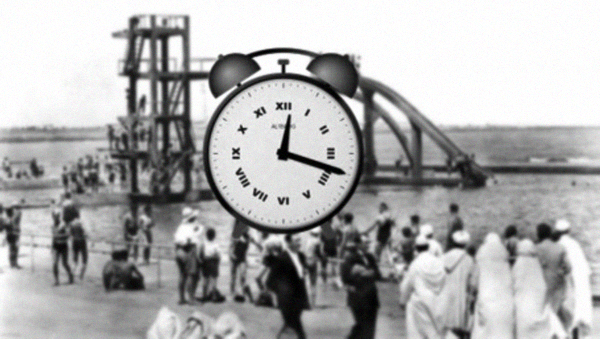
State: 12 h 18 min
